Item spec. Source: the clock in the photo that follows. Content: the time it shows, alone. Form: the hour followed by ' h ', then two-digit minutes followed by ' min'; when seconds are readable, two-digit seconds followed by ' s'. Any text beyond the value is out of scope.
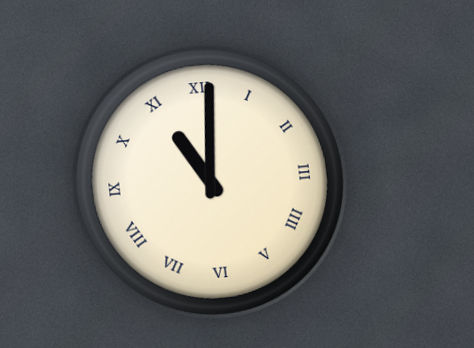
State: 11 h 01 min
